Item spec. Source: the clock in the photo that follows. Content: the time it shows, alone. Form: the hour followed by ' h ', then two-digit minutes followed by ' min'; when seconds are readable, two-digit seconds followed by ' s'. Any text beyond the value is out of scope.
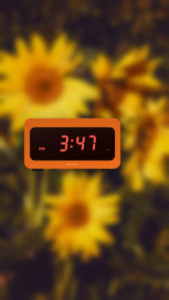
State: 3 h 47 min
